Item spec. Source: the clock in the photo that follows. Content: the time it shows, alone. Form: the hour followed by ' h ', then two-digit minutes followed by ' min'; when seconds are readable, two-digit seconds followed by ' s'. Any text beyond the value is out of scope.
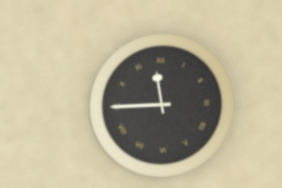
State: 11 h 45 min
